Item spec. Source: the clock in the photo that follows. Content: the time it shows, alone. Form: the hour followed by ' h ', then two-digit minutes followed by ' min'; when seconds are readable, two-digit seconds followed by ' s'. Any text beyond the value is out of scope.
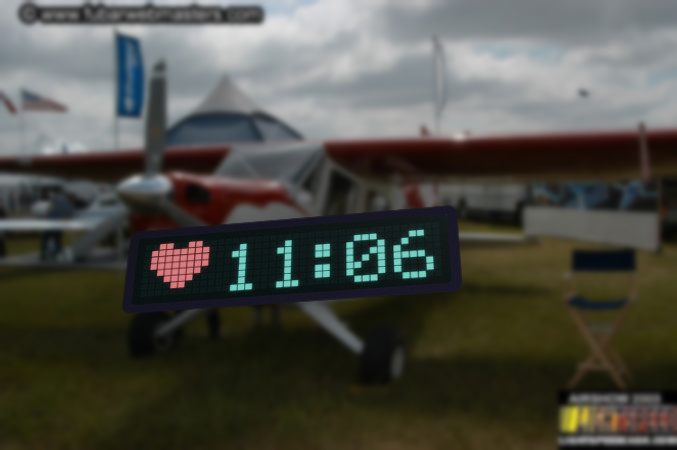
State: 11 h 06 min
